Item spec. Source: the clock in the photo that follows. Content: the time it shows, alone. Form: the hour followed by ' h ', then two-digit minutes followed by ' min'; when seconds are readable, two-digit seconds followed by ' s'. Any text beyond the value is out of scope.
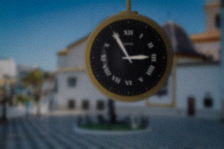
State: 2 h 55 min
